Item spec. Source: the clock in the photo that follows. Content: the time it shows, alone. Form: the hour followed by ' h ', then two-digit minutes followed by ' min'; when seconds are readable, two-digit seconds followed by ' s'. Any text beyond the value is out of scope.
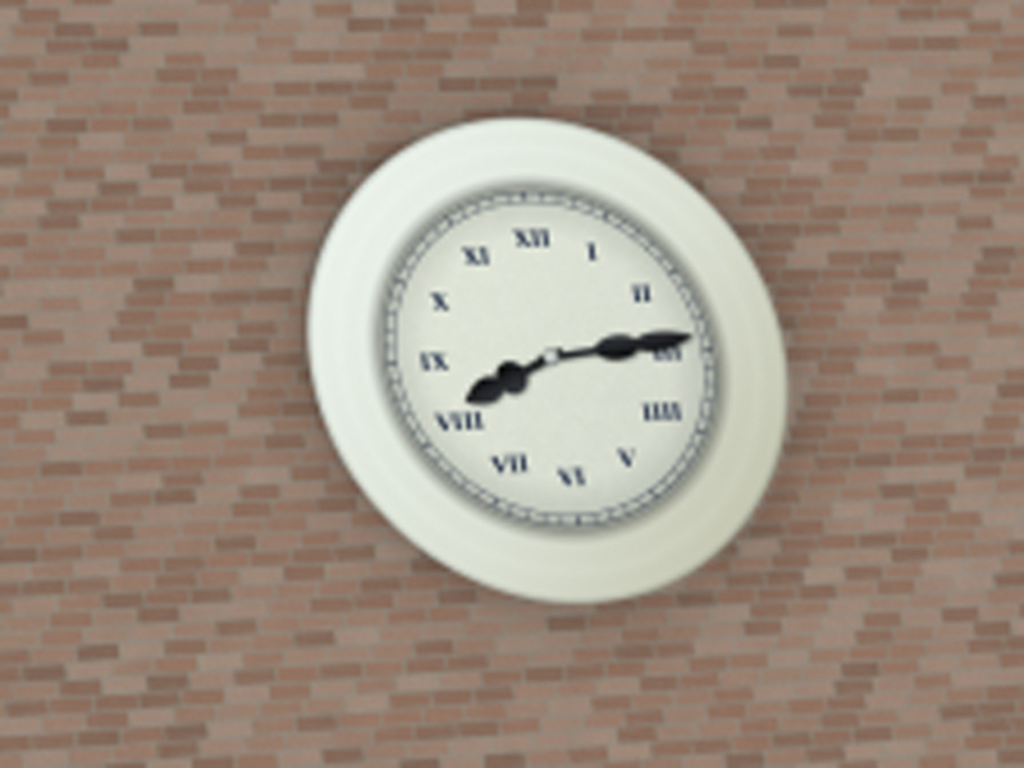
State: 8 h 14 min
